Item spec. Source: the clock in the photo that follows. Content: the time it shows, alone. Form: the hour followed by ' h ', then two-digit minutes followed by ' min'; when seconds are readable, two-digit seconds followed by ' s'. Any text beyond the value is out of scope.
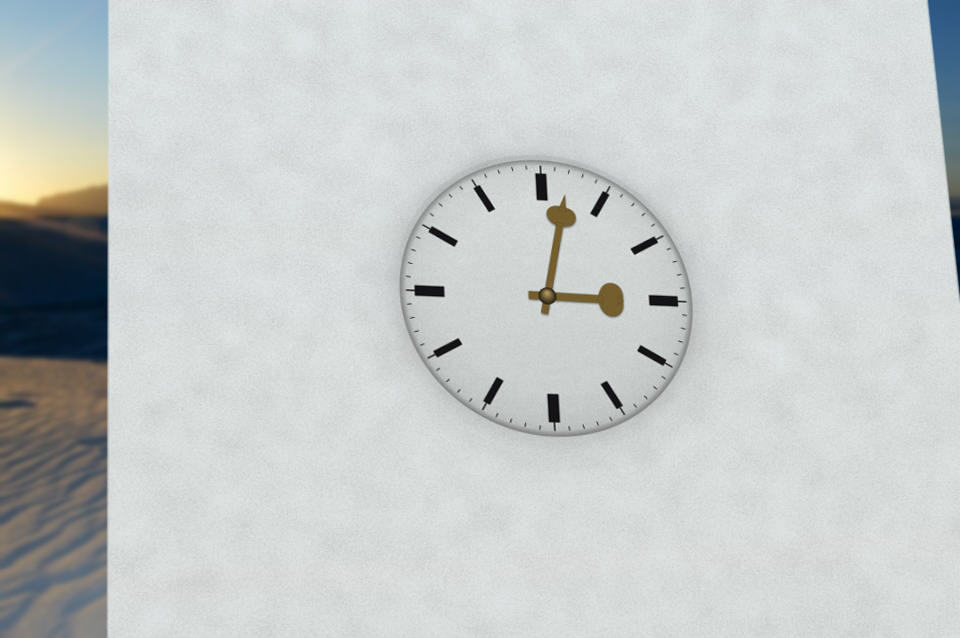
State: 3 h 02 min
